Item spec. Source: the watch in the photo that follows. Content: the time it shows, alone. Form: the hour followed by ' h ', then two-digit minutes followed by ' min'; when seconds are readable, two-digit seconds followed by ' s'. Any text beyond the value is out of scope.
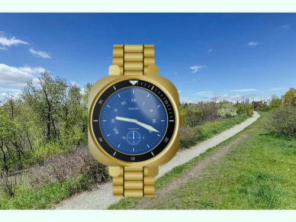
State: 9 h 19 min
